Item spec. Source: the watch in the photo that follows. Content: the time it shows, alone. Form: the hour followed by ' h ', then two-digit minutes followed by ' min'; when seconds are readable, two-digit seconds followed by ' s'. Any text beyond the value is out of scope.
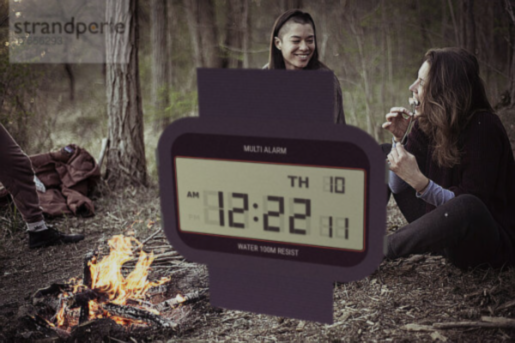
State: 12 h 22 min 11 s
